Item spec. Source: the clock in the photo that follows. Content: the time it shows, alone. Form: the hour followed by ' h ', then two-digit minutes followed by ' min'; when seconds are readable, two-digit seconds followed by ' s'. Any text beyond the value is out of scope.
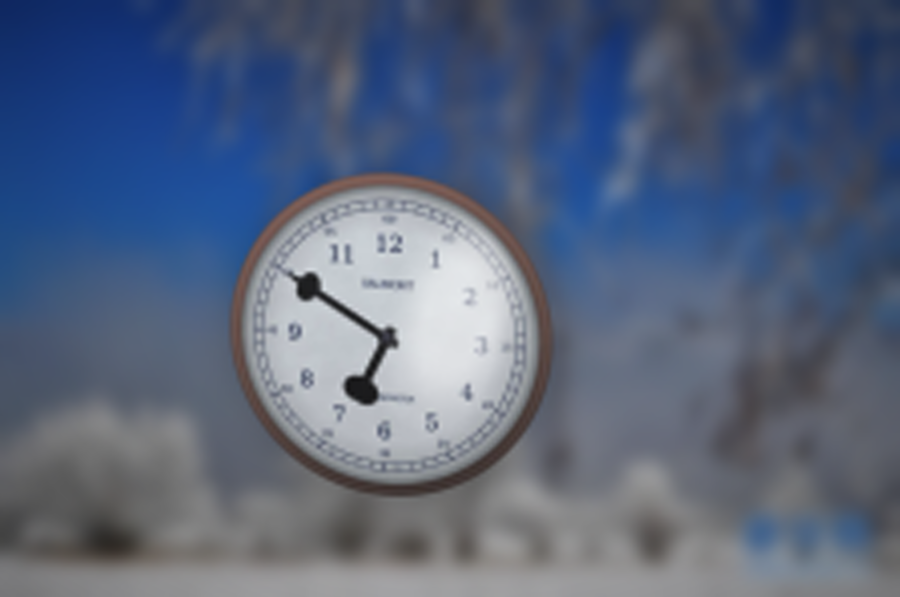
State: 6 h 50 min
